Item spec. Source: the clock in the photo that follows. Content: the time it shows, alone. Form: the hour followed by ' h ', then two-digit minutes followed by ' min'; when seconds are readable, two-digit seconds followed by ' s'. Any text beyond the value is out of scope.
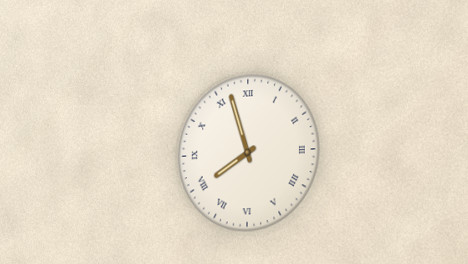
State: 7 h 57 min
